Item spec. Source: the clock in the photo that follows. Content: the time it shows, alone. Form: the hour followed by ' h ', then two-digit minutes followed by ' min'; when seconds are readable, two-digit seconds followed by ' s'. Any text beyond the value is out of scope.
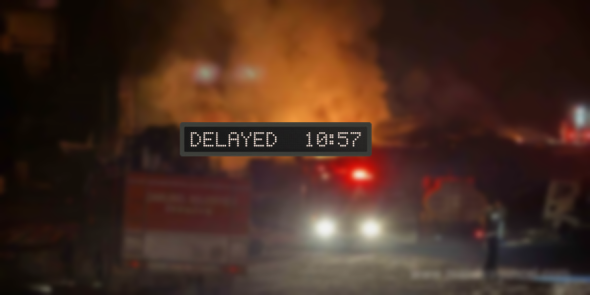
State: 10 h 57 min
